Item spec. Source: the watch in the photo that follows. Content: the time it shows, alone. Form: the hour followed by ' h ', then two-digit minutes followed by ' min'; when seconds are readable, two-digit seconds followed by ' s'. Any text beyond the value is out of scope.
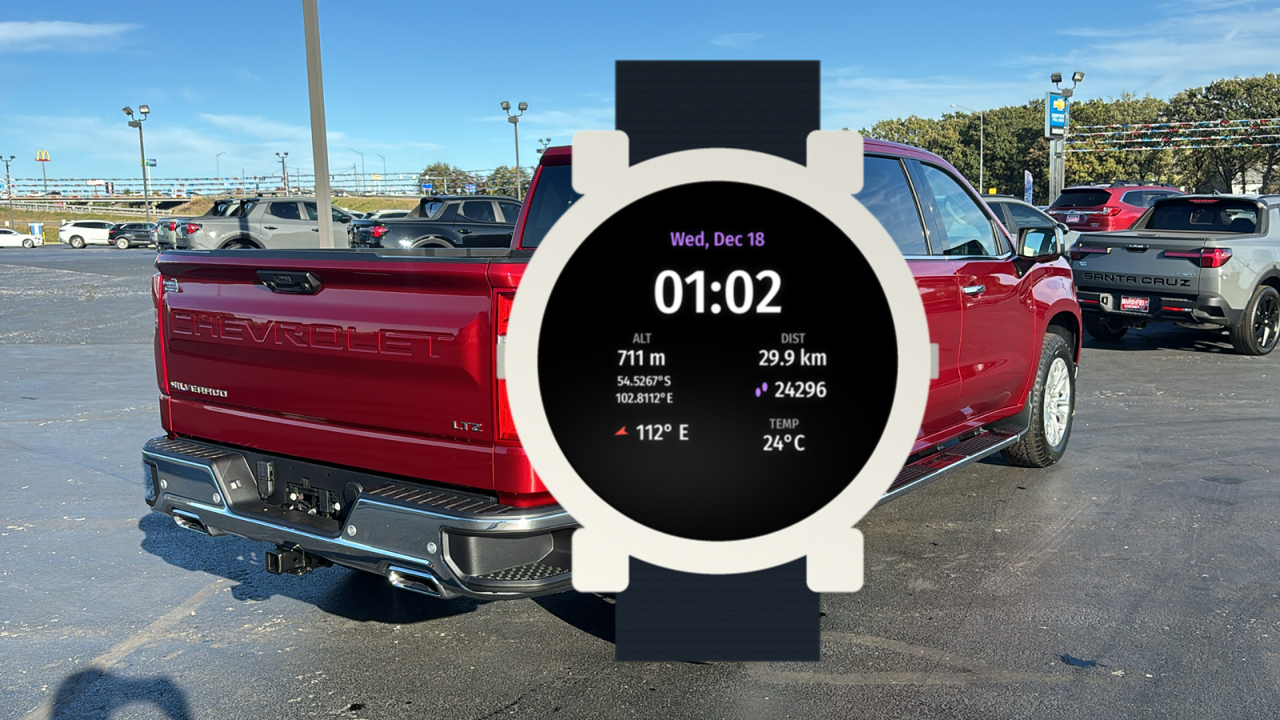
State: 1 h 02 min
